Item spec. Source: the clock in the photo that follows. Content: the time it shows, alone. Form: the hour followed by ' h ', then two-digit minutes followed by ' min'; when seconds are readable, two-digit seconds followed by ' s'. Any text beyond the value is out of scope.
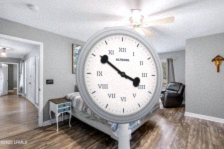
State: 3 h 51 min
